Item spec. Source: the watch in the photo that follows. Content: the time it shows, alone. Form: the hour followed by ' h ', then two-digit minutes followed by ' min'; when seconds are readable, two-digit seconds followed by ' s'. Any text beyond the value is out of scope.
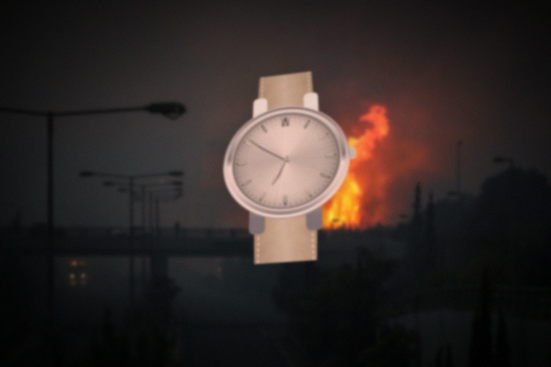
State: 6 h 51 min
